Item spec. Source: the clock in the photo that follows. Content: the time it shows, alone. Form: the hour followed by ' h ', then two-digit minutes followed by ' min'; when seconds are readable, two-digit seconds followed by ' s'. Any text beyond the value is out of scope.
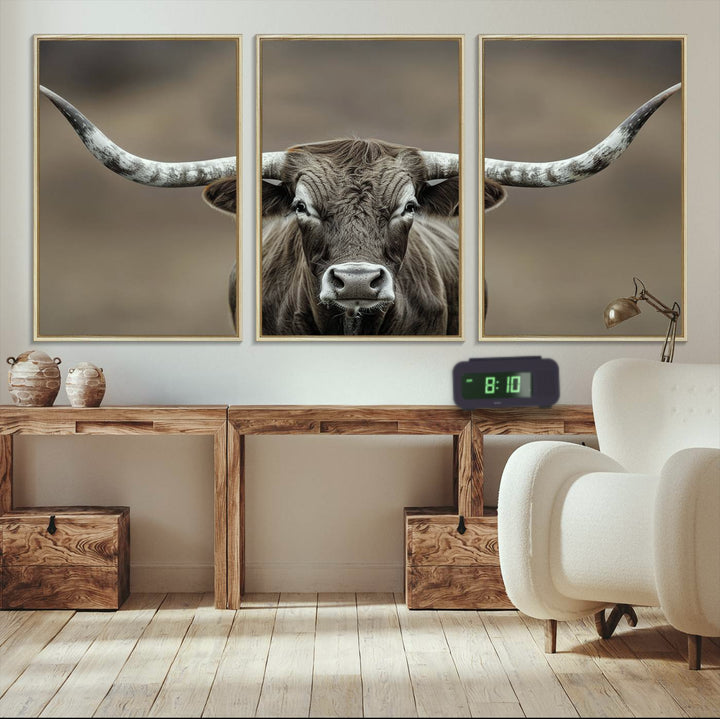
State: 8 h 10 min
